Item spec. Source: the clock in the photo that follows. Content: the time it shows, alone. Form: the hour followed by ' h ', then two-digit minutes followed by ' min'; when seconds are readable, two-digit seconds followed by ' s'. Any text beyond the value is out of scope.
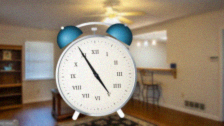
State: 4 h 55 min
